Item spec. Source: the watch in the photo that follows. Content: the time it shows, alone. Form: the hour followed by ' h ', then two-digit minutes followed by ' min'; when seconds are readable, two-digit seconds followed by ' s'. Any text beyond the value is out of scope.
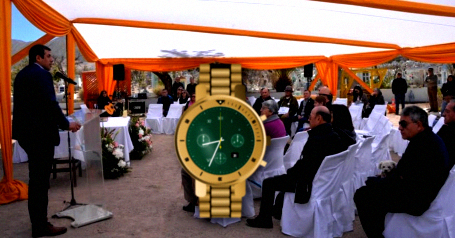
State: 8 h 34 min
